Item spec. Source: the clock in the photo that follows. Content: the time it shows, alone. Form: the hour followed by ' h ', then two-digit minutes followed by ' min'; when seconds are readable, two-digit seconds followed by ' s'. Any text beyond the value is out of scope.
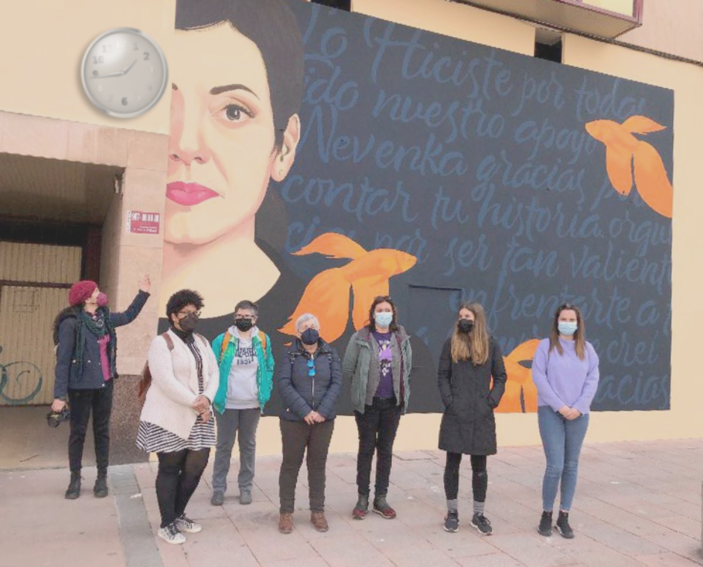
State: 1 h 44 min
